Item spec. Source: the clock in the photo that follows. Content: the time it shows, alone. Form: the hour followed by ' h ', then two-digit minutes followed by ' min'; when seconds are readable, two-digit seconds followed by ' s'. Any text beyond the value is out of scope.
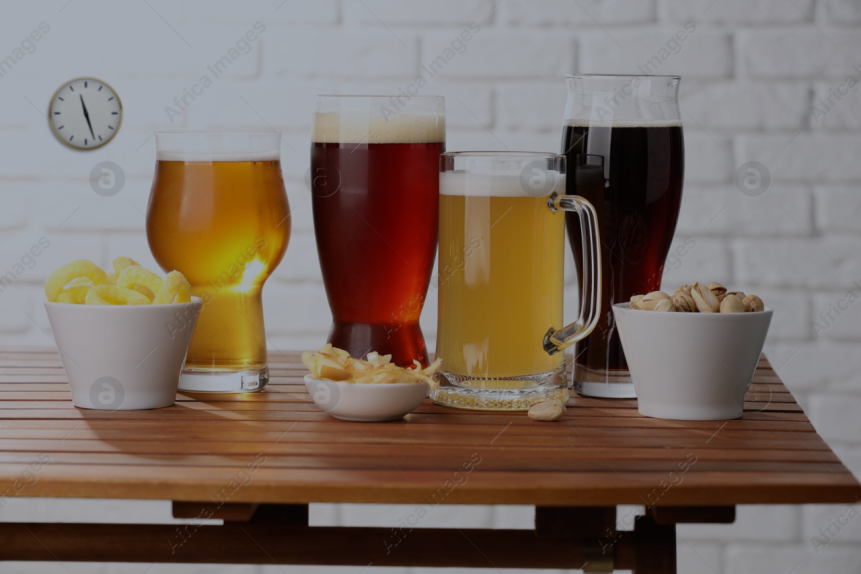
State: 11 h 27 min
